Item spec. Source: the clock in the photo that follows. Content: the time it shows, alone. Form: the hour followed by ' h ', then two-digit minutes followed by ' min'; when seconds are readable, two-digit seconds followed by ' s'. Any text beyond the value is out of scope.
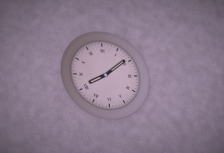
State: 8 h 09 min
